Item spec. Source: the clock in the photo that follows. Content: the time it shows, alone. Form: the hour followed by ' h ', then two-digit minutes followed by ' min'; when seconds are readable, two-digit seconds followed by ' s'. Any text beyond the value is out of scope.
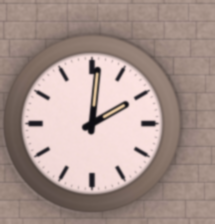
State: 2 h 01 min
